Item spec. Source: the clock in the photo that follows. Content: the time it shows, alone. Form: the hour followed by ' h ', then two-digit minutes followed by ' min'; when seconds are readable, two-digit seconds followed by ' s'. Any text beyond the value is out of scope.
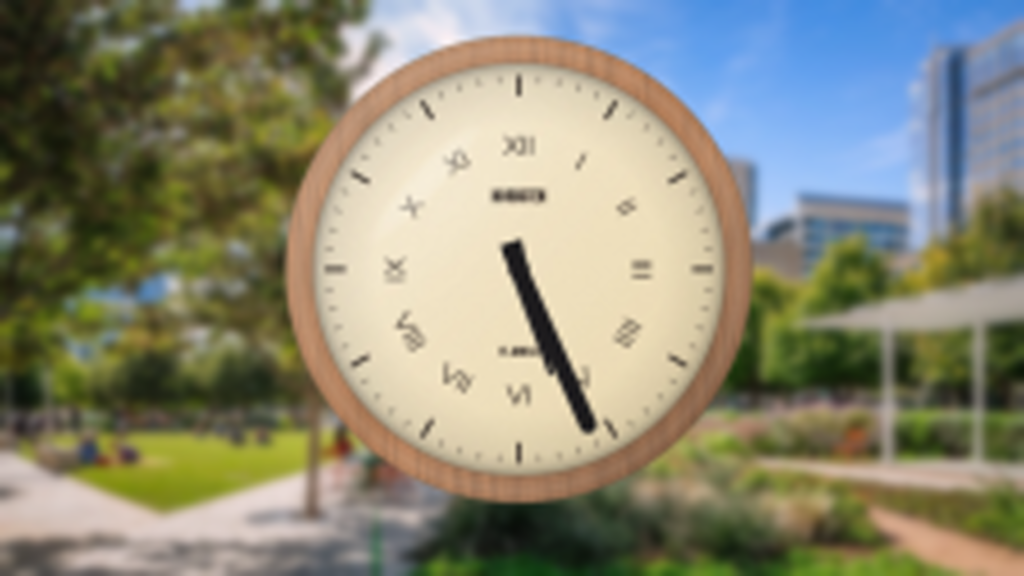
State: 5 h 26 min
